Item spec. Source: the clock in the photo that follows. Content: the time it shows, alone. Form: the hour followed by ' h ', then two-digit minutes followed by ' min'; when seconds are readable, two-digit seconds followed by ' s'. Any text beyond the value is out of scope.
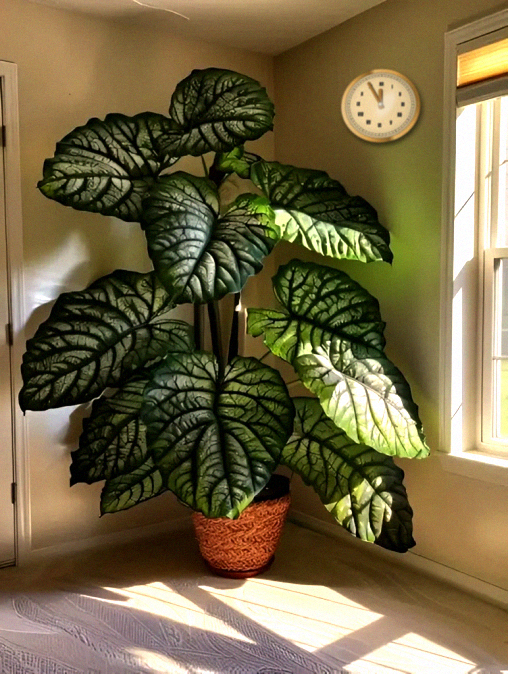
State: 11 h 55 min
